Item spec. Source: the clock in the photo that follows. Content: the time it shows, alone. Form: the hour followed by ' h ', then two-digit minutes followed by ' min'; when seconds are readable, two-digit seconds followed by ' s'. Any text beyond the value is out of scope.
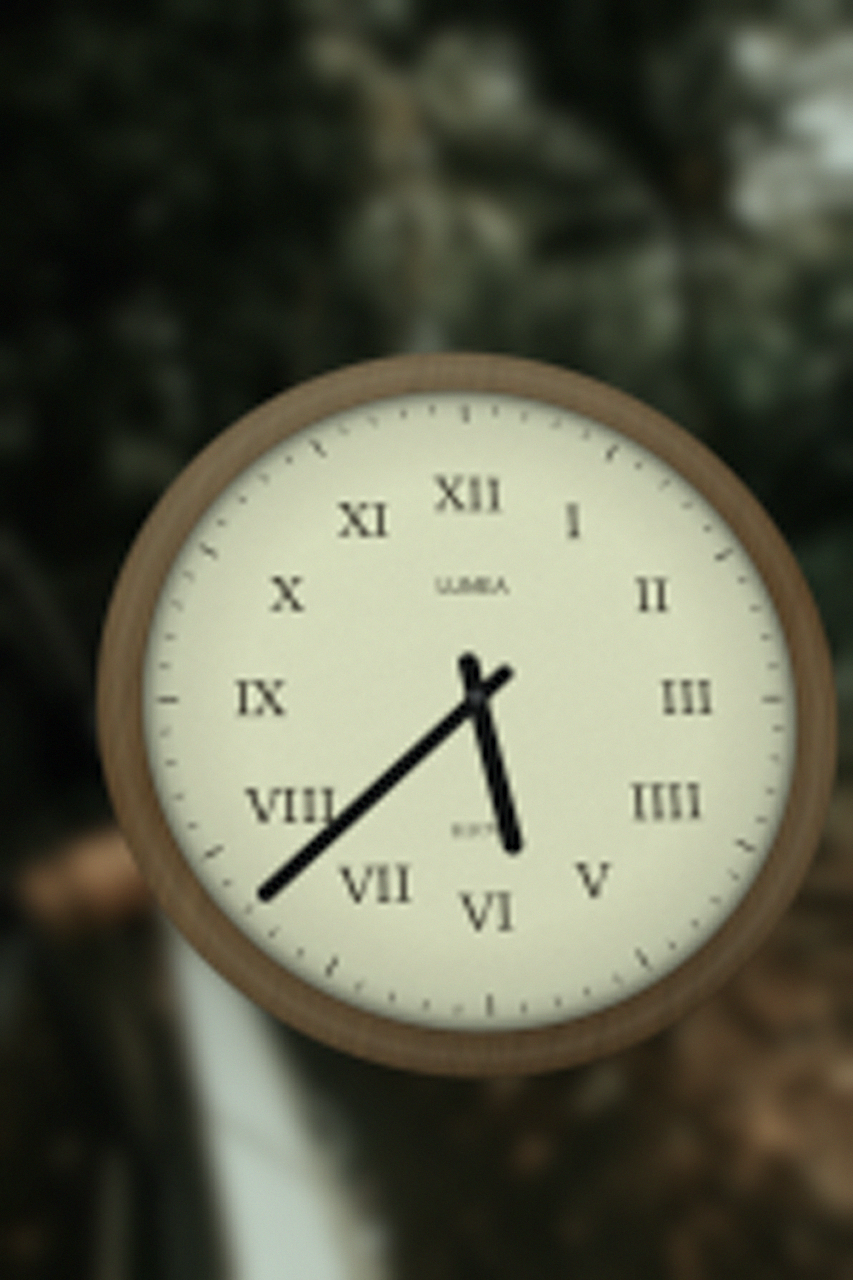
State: 5 h 38 min
